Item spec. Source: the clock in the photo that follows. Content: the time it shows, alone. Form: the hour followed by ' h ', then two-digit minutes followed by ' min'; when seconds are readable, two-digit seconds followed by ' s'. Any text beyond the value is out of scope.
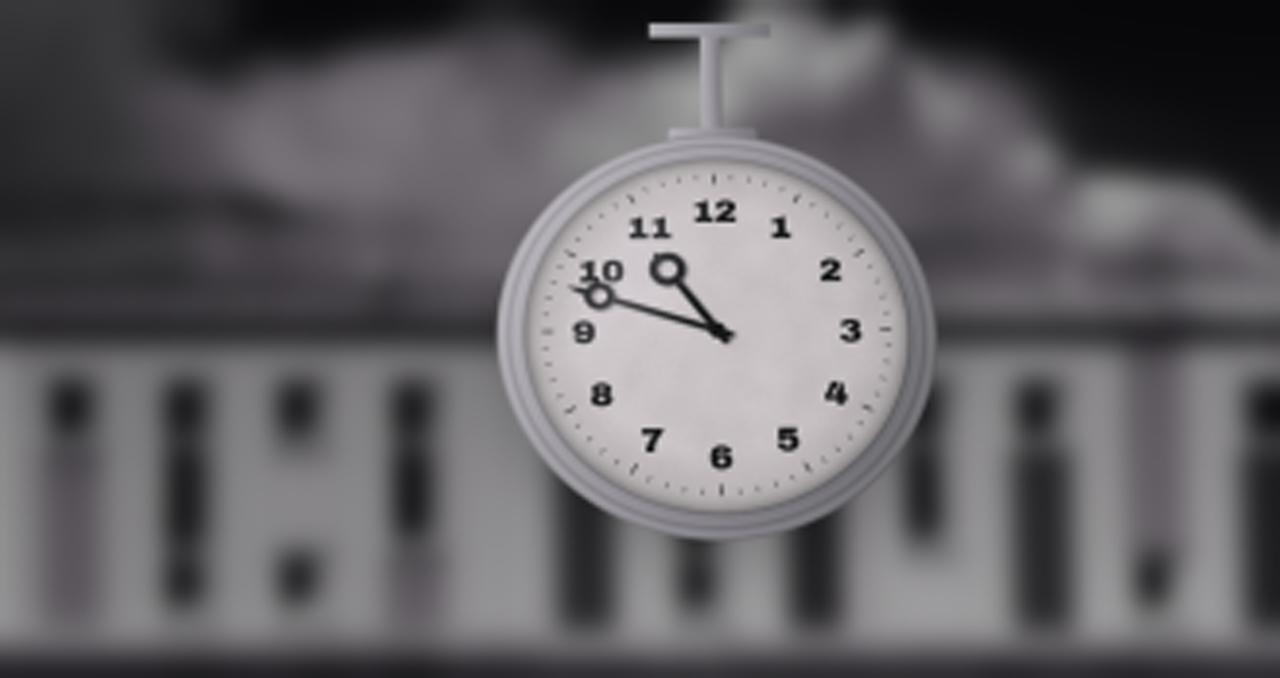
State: 10 h 48 min
